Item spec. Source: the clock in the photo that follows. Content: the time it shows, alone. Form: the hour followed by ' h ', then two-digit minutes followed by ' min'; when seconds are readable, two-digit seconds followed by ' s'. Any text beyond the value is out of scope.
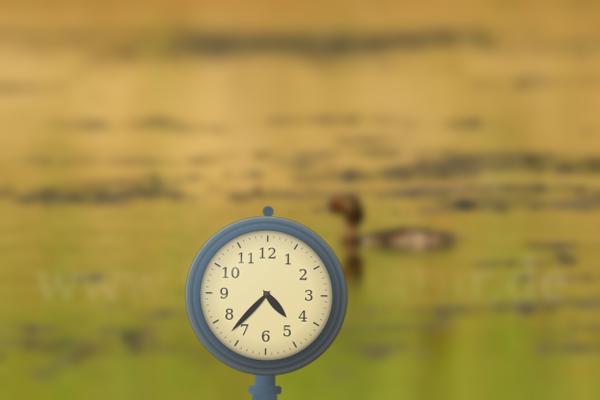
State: 4 h 37 min
